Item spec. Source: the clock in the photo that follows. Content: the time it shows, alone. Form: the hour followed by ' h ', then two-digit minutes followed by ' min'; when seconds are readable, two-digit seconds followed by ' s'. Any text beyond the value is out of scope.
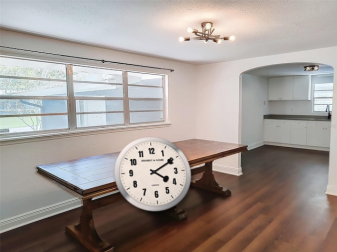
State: 4 h 10 min
